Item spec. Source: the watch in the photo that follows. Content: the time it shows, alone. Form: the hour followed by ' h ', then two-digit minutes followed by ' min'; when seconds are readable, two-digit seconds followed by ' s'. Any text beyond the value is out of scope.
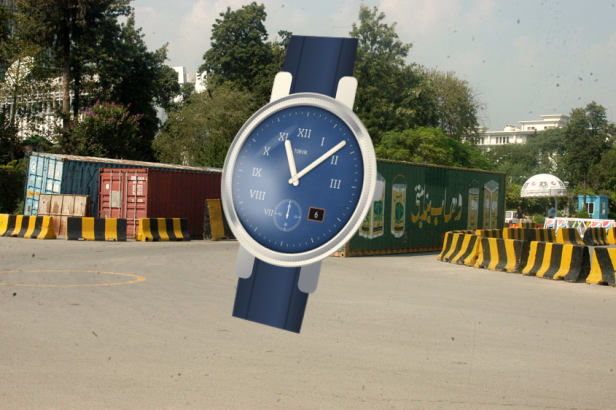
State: 11 h 08 min
